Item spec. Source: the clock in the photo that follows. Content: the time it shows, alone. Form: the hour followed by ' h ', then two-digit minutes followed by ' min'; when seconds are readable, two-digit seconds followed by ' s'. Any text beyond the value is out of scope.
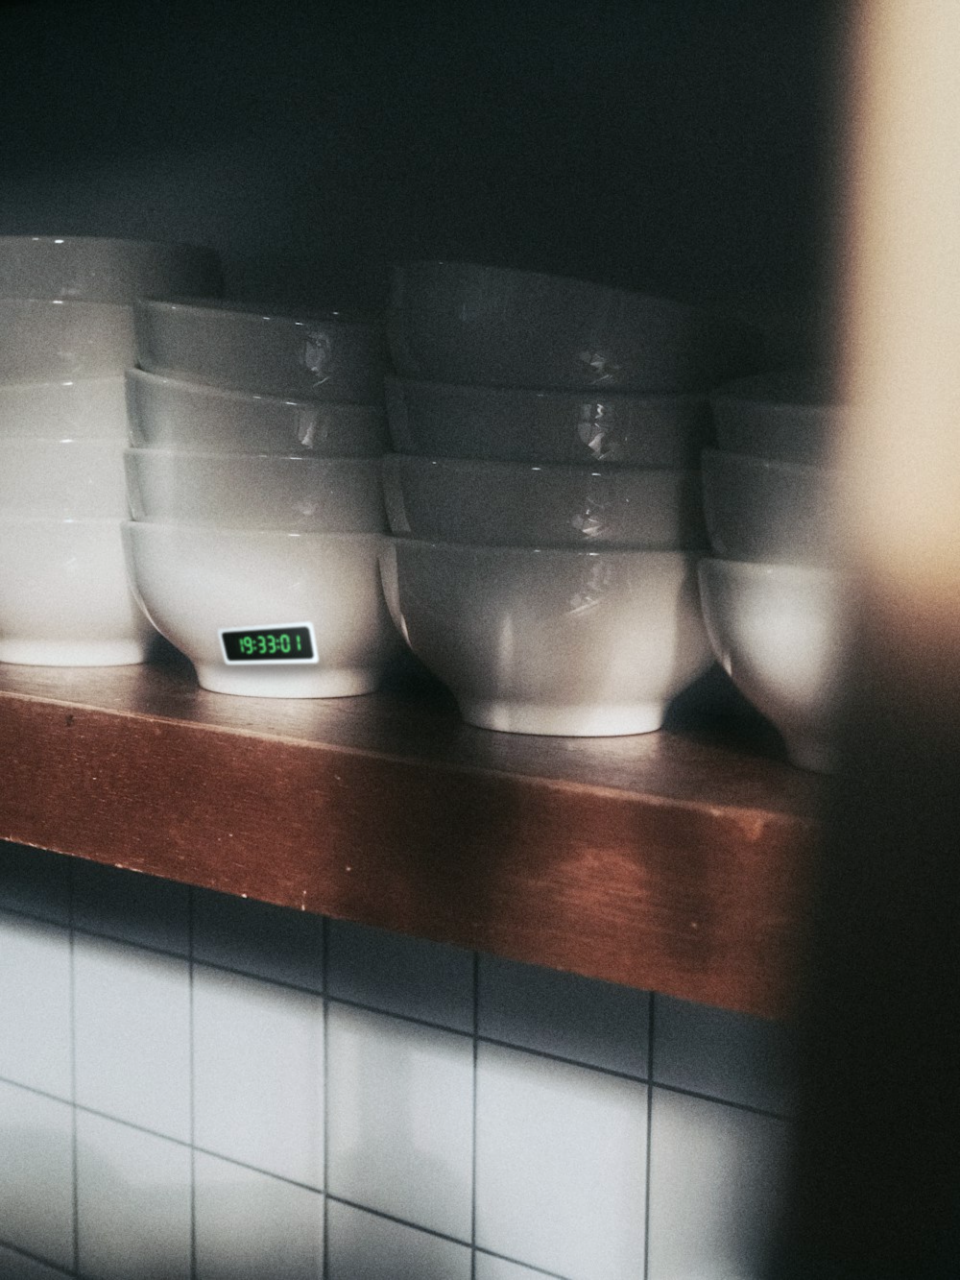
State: 19 h 33 min 01 s
